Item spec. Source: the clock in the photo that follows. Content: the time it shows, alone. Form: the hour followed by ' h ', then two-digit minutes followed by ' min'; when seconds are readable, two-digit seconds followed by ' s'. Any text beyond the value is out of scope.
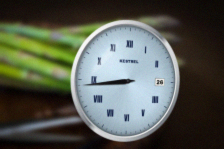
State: 8 h 44 min
